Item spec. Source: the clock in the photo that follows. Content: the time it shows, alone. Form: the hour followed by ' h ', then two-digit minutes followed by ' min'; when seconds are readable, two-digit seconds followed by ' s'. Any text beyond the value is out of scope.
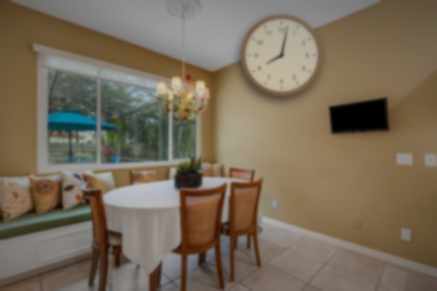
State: 8 h 02 min
